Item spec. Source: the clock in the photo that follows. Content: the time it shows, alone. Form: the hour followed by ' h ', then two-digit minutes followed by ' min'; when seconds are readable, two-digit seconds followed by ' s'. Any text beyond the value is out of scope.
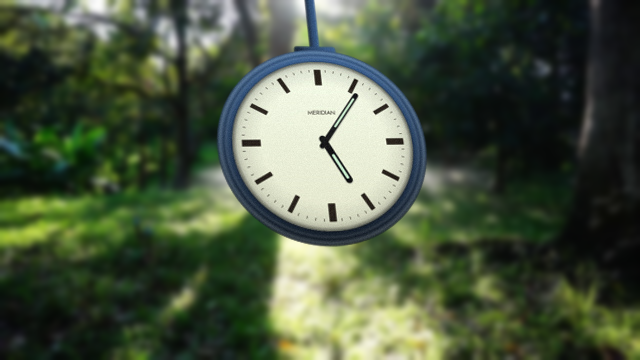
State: 5 h 06 min
